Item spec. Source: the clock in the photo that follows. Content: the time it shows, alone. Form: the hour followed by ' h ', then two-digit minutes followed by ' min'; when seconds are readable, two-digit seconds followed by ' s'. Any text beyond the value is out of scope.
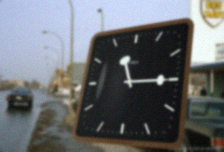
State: 11 h 15 min
